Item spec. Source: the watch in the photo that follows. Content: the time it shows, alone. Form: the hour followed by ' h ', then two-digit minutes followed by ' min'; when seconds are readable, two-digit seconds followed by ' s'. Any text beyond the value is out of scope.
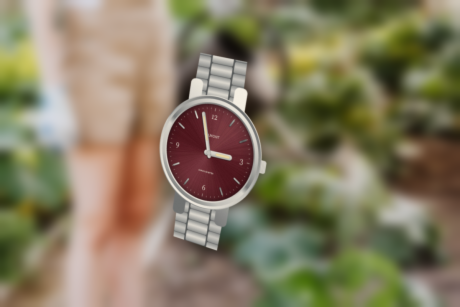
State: 2 h 57 min
